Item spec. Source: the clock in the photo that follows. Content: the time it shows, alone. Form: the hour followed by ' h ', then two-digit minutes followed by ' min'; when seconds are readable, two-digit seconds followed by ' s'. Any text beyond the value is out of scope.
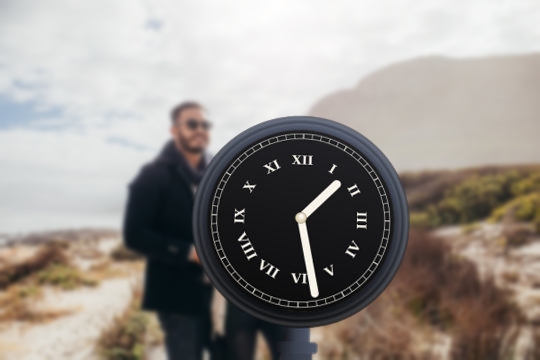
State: 1 h 28 min
